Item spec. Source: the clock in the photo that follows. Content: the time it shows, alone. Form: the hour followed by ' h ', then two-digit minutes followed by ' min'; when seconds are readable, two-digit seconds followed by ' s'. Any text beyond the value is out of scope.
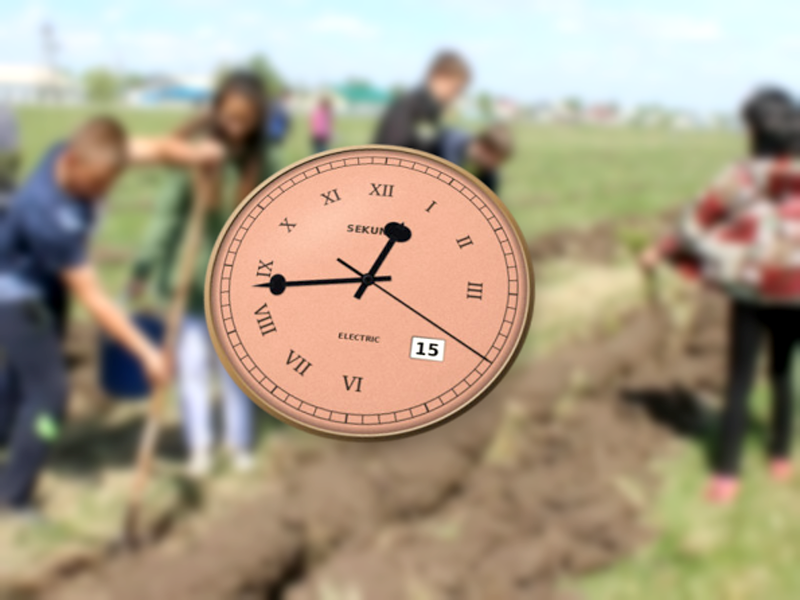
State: 12 h 43 min 20 s
